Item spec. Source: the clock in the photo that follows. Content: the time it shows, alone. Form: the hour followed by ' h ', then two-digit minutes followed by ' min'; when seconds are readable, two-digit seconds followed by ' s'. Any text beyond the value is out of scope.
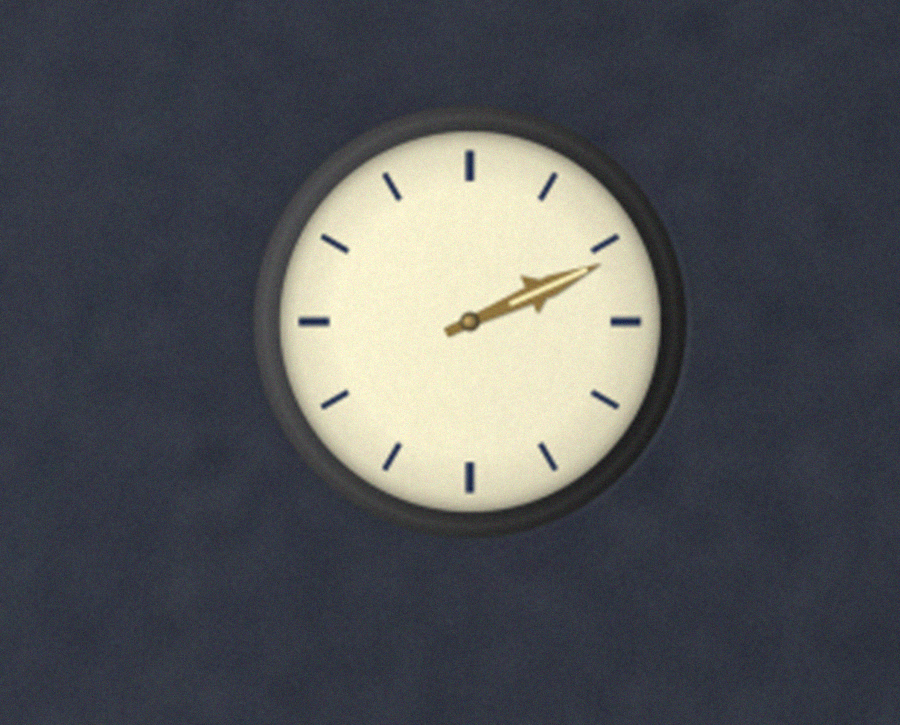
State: 2 h 11 min
